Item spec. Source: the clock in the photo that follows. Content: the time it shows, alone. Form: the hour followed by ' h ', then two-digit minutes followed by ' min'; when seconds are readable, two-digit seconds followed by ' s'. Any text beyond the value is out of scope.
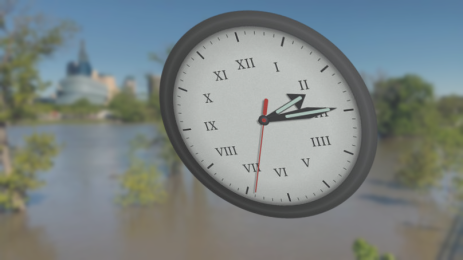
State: 2 h 14 min 34 s
